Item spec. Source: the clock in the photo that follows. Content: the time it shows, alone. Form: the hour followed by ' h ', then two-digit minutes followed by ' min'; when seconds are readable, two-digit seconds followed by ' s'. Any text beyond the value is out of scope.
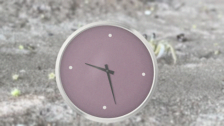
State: 9 h 27 min
